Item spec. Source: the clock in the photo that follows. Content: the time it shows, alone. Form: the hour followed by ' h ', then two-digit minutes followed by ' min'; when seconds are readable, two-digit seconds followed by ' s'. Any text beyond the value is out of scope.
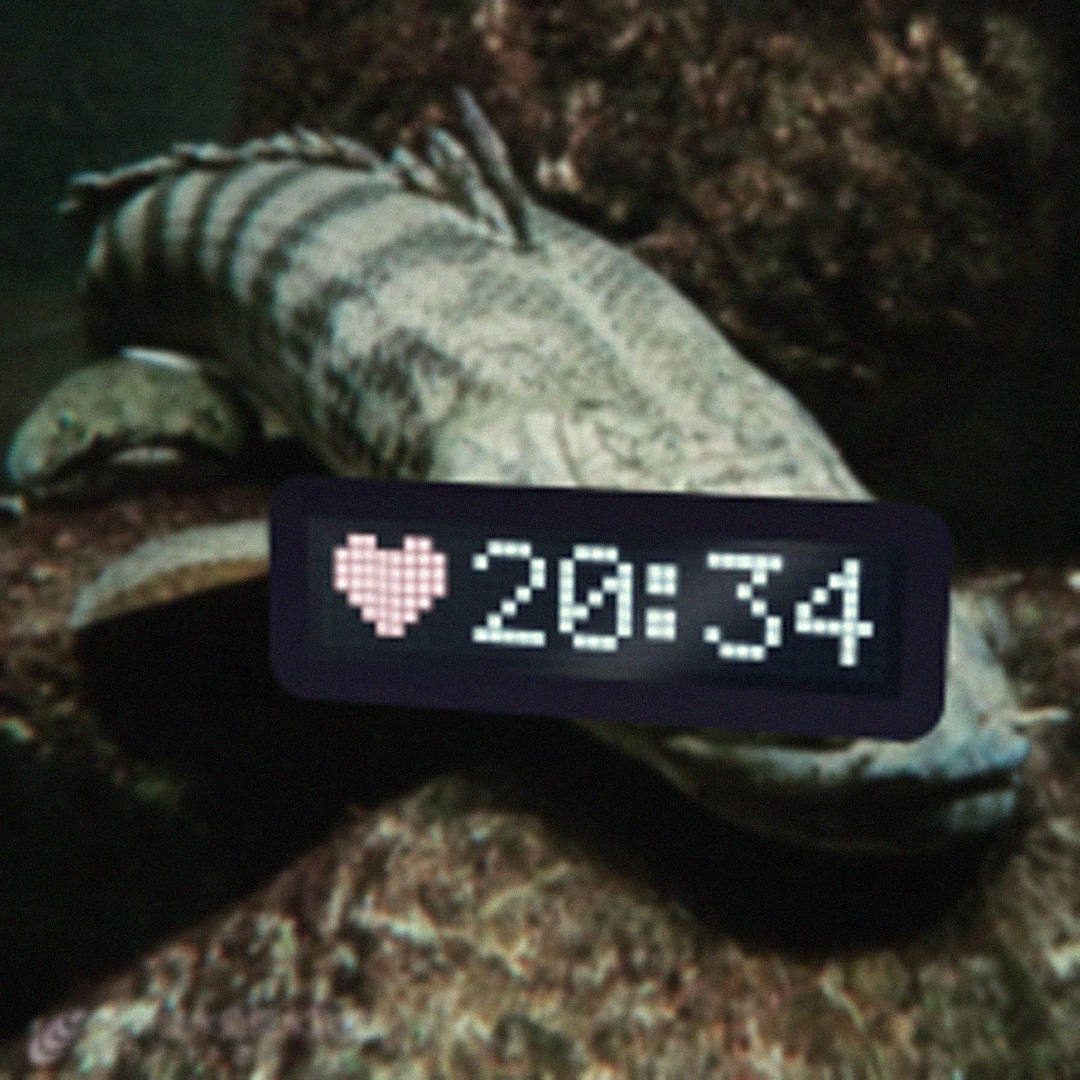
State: 20 h 34 min
